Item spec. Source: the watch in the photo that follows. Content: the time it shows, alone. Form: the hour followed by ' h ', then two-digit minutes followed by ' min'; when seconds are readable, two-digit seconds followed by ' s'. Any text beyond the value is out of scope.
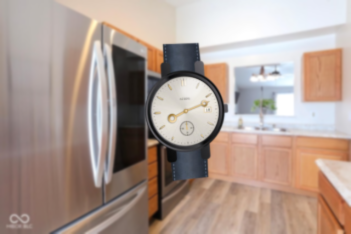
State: 8 h 12 min
